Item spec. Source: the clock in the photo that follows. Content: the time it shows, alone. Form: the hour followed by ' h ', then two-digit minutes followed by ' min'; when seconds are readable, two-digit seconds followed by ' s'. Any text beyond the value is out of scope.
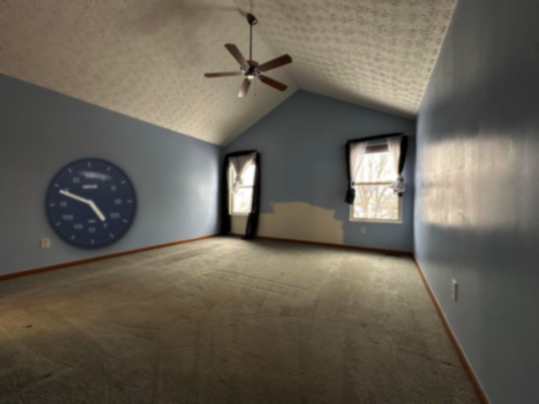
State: 4 h 49 min
